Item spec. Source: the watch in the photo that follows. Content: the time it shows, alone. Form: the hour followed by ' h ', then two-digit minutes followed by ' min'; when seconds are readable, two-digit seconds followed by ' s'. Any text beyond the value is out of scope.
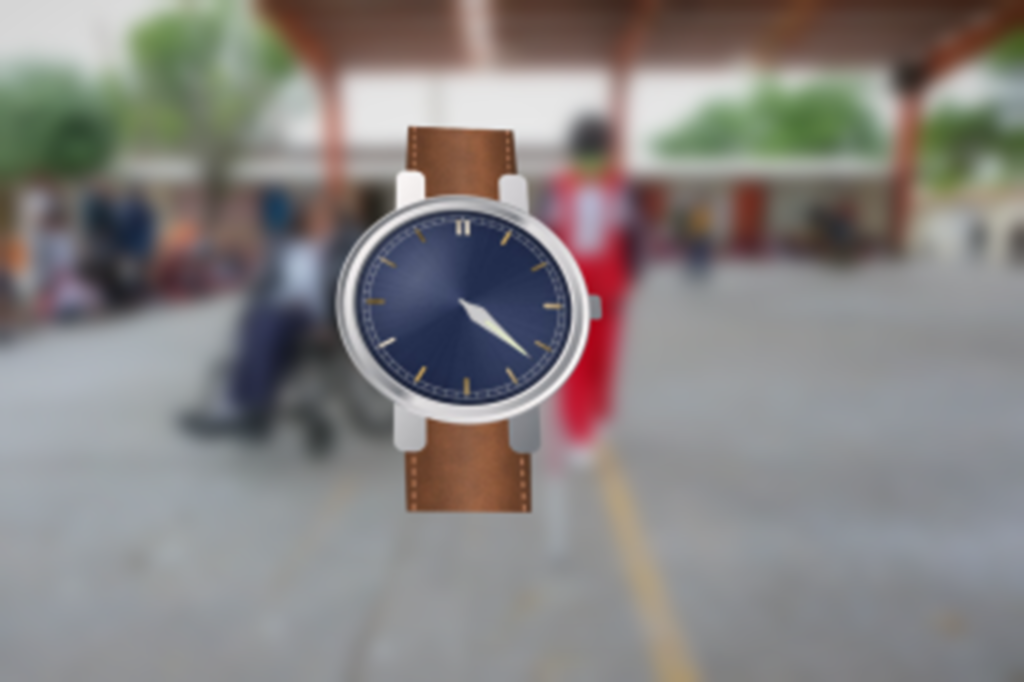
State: 4 h 22 min
